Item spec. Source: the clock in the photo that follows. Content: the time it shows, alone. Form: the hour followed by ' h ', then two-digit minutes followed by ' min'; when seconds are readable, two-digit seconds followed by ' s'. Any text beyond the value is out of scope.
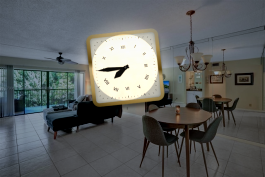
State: 7 h 45 min
